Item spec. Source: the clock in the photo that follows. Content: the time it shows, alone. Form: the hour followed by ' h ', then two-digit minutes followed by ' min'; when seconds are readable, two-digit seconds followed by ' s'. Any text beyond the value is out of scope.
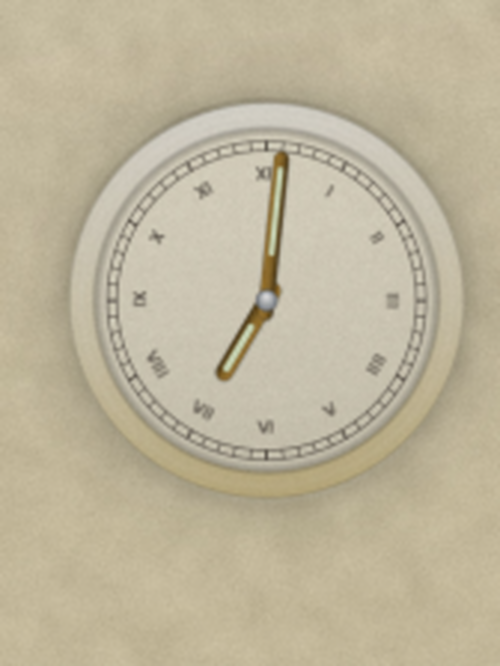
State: 7 h 01 min
